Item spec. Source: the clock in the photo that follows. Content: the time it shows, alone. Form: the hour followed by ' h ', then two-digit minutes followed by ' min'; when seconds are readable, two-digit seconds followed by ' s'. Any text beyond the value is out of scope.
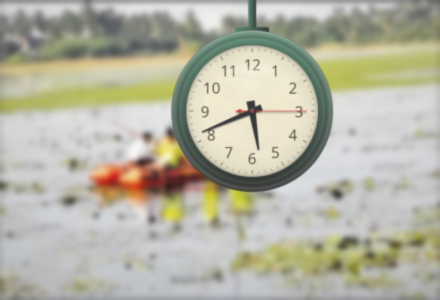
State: 5 h 41 min 15 s
